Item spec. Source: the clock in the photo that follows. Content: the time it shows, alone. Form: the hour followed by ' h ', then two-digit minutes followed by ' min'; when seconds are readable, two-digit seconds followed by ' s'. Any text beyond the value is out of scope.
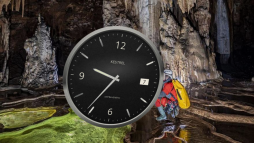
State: 9 h 36 min
